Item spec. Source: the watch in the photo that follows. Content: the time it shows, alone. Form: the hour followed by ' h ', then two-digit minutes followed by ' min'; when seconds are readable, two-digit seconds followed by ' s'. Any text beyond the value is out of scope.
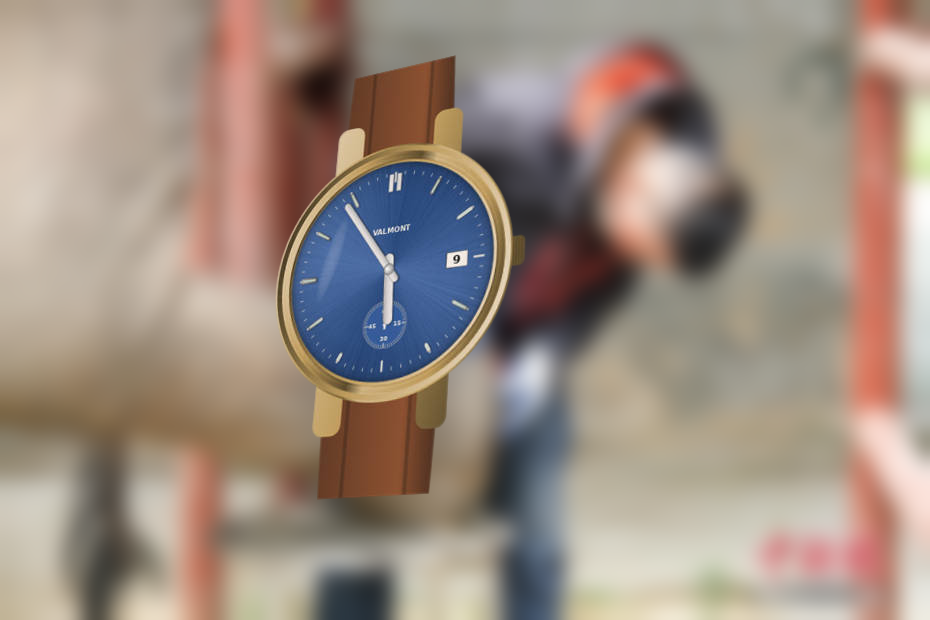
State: 5 h 54 min
